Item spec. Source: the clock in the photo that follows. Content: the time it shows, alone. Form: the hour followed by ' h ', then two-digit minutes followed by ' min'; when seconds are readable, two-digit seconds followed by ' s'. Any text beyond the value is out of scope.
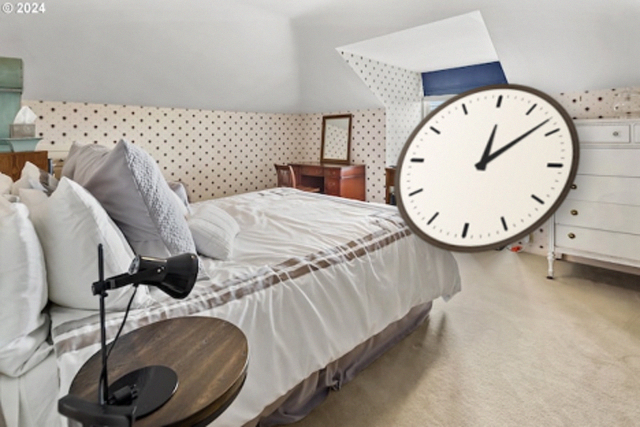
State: 12 h 08 min
